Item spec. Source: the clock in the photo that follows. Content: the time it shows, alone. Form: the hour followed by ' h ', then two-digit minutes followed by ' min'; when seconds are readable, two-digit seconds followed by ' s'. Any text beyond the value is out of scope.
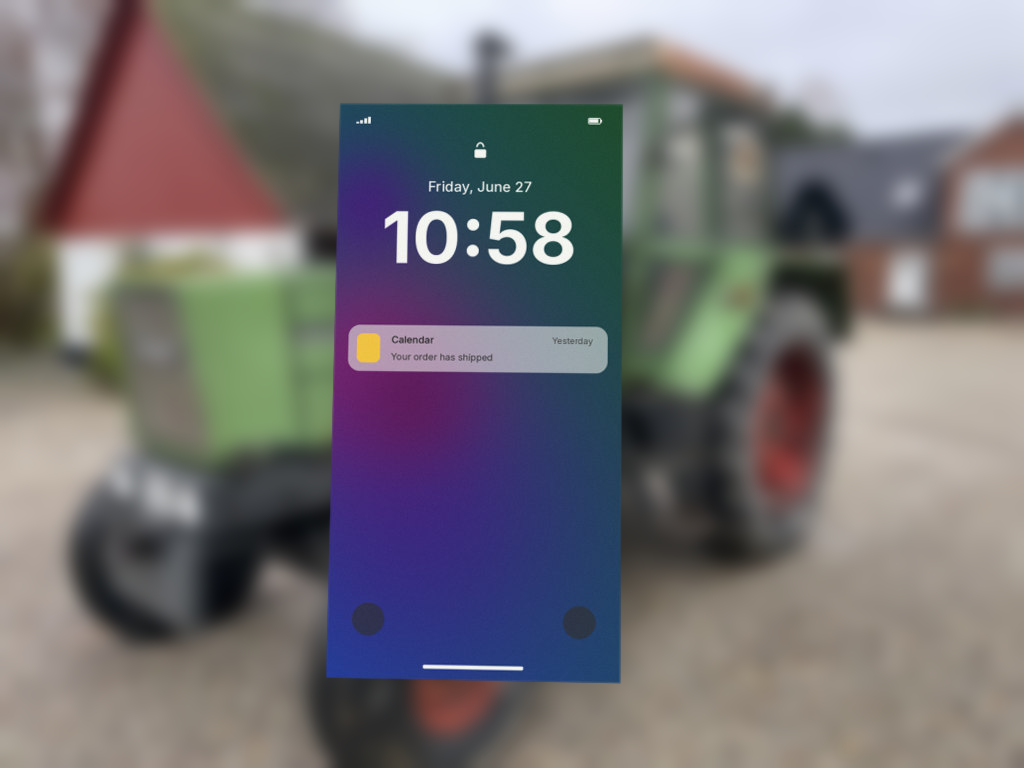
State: 10 h 58 min
